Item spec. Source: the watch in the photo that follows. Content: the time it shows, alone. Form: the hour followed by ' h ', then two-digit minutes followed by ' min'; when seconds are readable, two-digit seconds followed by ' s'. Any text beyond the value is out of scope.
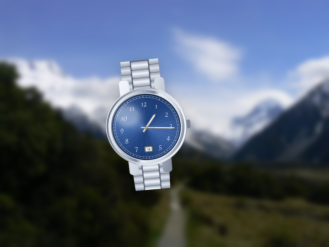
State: 1 h 16 min
